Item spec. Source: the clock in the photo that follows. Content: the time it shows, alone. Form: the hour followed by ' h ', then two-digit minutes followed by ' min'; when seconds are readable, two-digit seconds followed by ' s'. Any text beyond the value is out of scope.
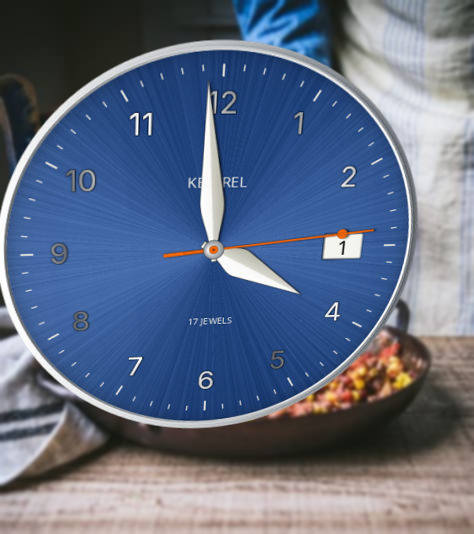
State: 3 h 59 min 14 s
